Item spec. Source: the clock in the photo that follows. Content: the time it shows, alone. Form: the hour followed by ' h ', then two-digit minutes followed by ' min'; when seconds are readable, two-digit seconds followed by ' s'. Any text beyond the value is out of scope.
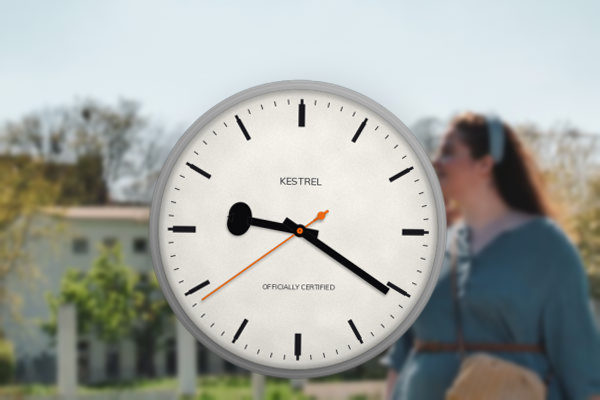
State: 9 h 20 min 39 s
